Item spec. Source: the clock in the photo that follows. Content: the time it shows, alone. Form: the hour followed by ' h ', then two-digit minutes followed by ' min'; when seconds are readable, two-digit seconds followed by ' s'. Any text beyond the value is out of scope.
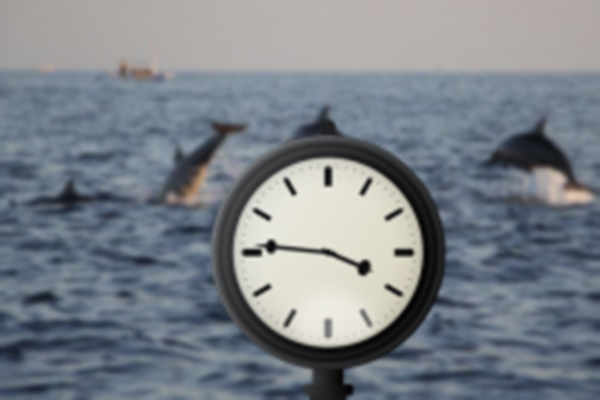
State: 3 h 46 min
